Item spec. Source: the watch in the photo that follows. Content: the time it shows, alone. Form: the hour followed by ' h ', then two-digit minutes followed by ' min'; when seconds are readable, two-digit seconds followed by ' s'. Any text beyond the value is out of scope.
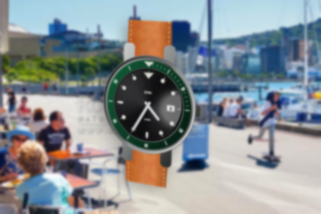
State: 4 h 35 min
